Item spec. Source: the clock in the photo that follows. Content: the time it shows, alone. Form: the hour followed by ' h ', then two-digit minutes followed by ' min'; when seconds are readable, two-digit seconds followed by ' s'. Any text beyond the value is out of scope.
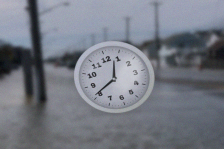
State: 12 h 41 min
